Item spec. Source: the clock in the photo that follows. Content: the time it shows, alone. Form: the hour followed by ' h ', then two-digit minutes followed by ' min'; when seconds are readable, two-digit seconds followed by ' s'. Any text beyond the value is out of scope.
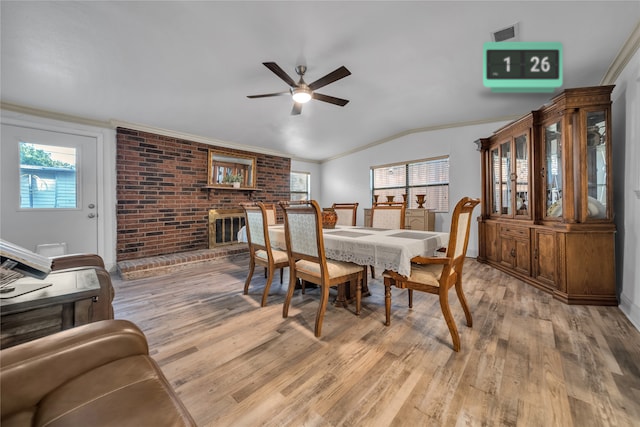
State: 1 h 26 min
